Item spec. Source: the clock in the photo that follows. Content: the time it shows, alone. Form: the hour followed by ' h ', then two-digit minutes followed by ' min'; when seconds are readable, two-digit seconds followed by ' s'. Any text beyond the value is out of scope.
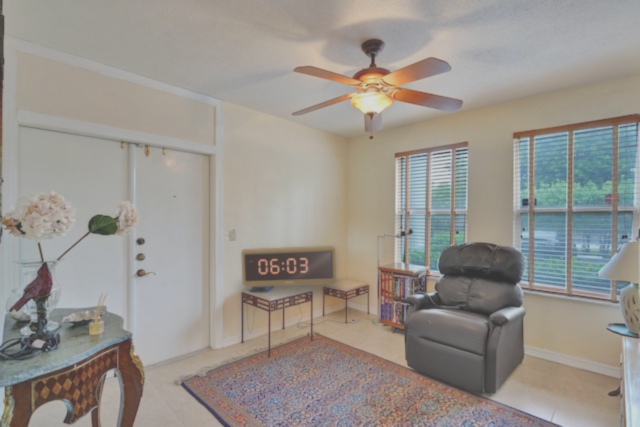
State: 6 h 03 min
